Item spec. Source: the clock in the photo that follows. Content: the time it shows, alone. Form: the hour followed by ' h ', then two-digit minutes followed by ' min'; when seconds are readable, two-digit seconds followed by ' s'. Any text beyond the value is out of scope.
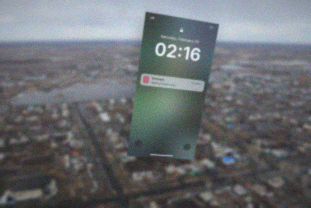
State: 2 h 16 min
